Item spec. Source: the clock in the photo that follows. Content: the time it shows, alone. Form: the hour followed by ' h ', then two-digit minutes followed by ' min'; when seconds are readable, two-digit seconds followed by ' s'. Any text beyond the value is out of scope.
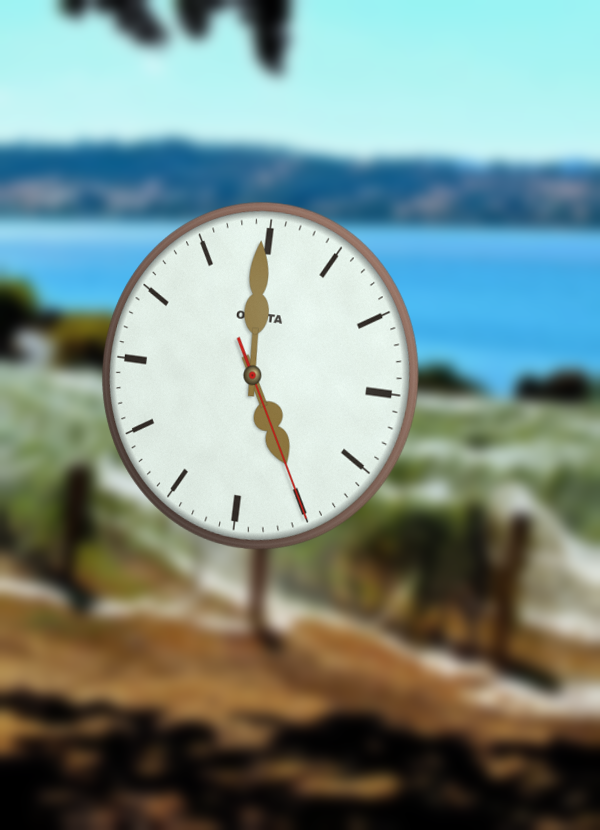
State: 4 h 59 min 25 s
